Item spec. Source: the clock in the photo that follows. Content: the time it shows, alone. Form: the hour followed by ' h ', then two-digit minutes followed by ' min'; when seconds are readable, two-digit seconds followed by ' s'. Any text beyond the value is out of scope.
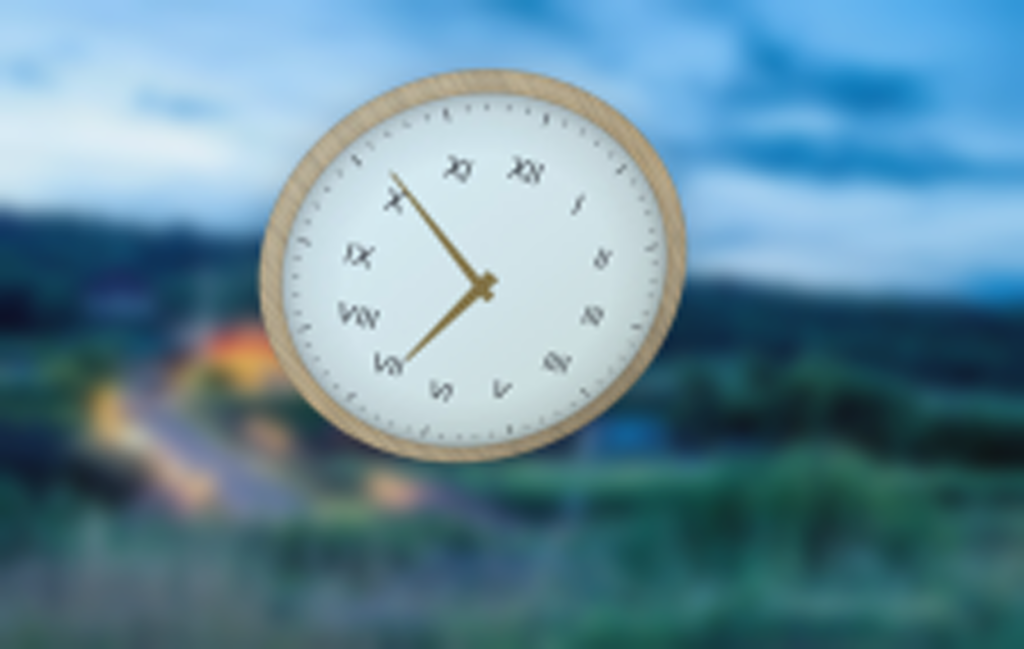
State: 6 h 51 min
